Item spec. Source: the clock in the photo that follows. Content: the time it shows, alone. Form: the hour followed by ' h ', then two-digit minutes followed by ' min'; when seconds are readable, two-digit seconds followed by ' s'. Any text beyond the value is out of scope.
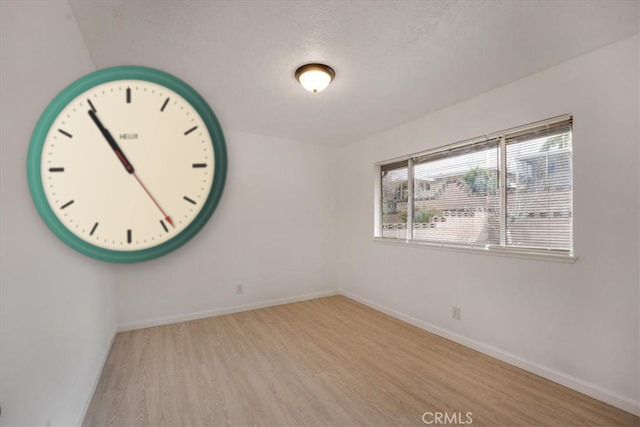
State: 10 h 54 min 24 s
